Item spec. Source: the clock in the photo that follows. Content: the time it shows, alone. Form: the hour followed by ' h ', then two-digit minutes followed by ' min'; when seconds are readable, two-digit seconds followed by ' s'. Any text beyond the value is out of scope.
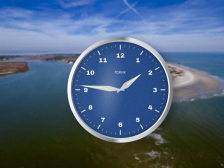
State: 1 h 46 min
